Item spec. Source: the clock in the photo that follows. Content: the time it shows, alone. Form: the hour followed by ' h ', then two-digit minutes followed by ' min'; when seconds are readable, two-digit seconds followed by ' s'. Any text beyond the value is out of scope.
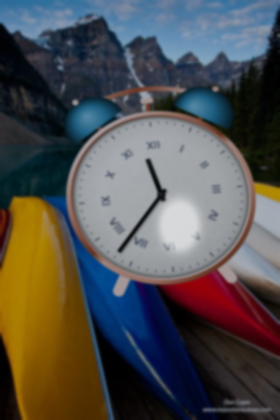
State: 11 h 37 min
